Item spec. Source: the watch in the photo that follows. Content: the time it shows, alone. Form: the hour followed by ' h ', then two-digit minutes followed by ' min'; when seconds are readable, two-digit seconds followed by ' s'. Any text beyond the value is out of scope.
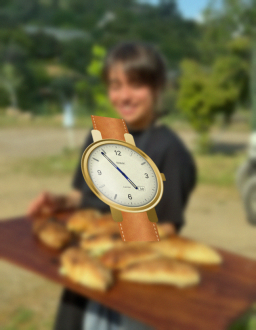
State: 4 h 54 min
